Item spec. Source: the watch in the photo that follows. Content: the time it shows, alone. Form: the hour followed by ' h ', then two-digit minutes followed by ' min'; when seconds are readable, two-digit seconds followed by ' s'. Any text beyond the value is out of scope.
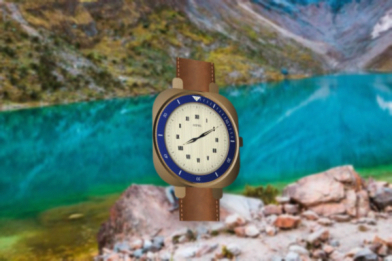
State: 8 h 10 min
